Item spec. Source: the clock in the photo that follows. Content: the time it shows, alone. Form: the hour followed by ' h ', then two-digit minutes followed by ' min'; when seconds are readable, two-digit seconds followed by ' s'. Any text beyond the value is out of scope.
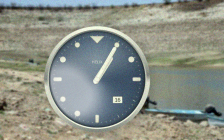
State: 1 h 05 min
